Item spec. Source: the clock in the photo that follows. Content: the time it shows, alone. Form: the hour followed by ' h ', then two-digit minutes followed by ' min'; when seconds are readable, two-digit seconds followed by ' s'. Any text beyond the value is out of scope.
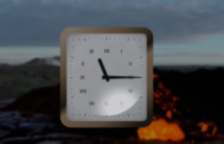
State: 11 h 15 min
